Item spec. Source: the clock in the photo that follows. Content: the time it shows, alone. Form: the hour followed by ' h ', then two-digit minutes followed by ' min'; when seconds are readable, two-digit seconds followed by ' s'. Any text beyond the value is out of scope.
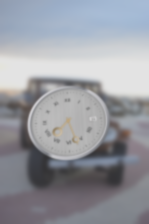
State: 7 h 27 min
